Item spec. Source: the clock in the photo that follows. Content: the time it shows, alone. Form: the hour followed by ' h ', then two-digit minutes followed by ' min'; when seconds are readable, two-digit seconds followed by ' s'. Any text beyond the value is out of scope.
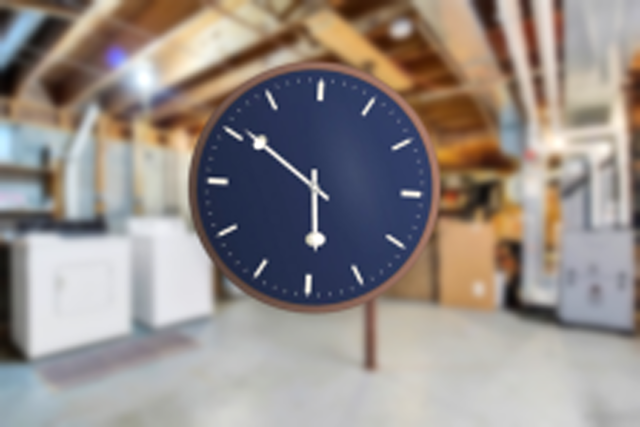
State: 5 h 51 min
